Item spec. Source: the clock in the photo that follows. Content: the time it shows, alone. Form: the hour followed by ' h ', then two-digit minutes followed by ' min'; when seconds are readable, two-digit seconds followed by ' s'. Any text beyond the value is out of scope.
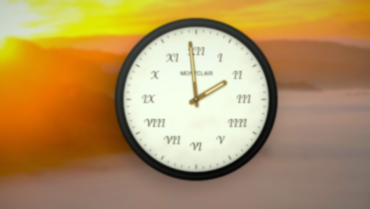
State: 1 h 59 min
